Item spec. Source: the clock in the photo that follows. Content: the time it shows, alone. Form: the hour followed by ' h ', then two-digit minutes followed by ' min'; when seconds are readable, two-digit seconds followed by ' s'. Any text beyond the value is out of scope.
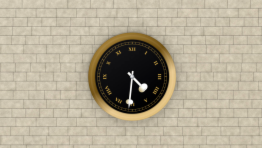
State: 4 h 31 min
